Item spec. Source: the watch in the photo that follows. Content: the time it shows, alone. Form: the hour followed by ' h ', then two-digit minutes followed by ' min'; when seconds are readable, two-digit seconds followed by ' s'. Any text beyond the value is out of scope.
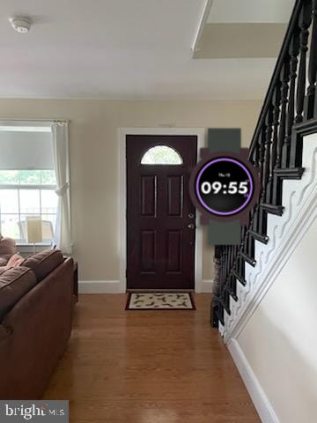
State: 9 h 55 min
